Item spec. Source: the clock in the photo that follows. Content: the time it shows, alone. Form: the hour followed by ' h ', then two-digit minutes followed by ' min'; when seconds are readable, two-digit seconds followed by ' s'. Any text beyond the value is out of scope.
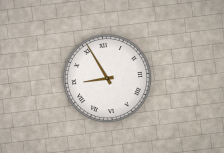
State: 8 h 56 min
